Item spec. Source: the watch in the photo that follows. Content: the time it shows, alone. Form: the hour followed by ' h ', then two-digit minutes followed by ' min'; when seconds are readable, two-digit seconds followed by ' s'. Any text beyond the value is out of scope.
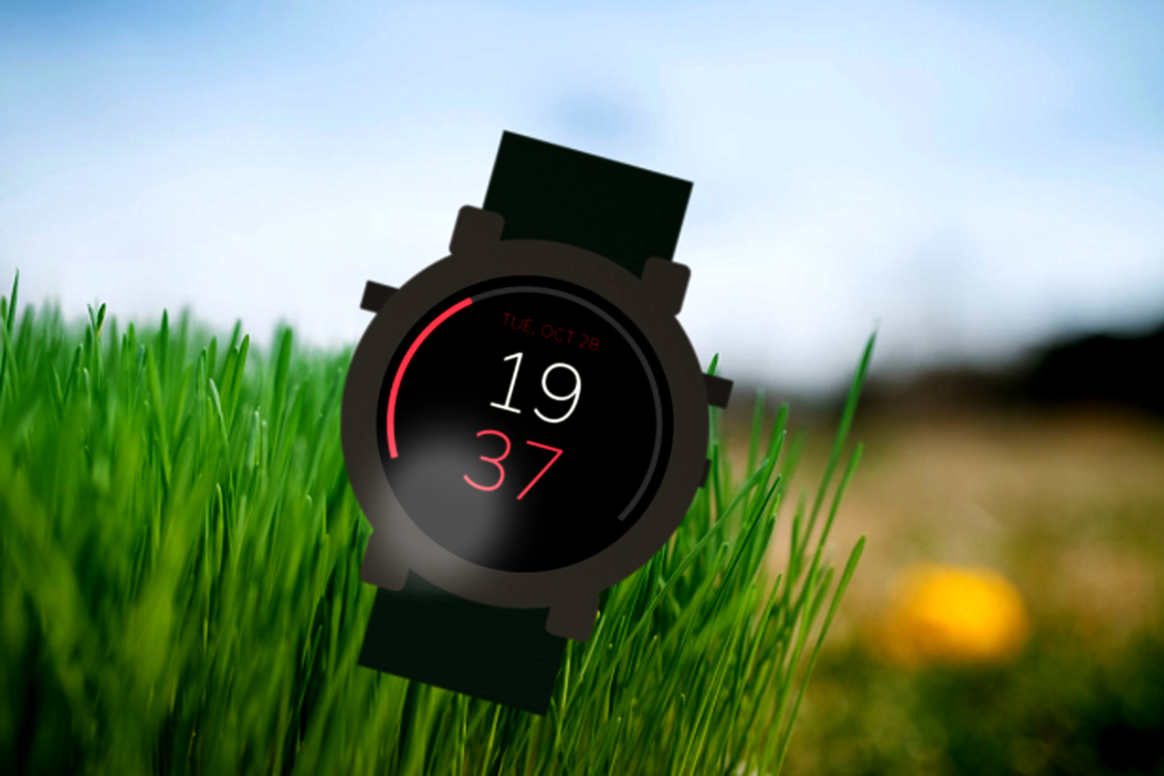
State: 19 h 37 min
